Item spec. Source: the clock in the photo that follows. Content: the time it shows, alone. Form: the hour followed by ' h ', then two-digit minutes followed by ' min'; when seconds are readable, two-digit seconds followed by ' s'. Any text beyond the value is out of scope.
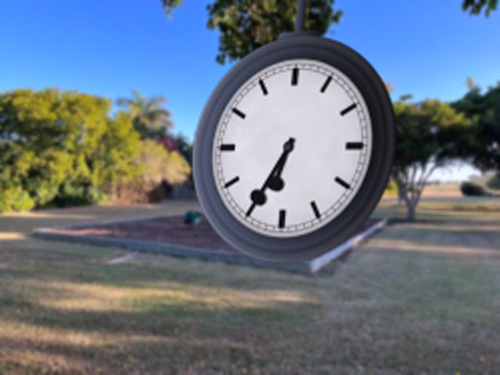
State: 6 h 35 min
